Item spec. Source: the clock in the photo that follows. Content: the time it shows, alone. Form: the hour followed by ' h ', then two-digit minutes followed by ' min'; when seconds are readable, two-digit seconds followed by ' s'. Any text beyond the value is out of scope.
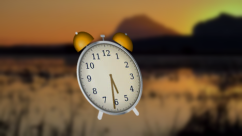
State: 5 h 31 min
